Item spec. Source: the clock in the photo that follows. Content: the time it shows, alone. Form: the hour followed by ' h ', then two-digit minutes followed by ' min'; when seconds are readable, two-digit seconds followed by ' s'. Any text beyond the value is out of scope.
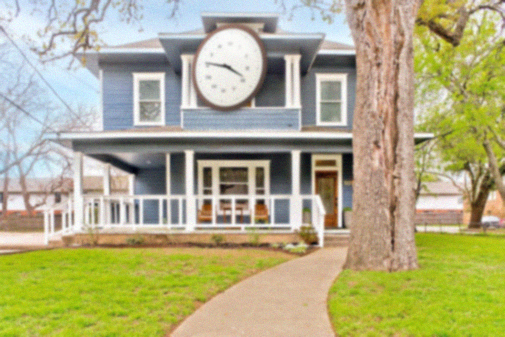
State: 3 h 46 min
